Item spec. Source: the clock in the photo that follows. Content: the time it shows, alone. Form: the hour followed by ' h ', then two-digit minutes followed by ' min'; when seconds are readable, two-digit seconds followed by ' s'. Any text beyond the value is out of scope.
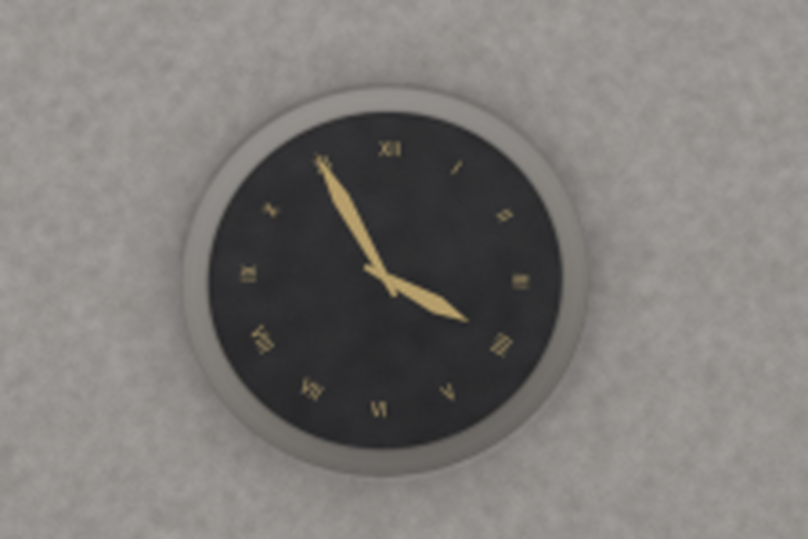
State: 3 h 55 min
